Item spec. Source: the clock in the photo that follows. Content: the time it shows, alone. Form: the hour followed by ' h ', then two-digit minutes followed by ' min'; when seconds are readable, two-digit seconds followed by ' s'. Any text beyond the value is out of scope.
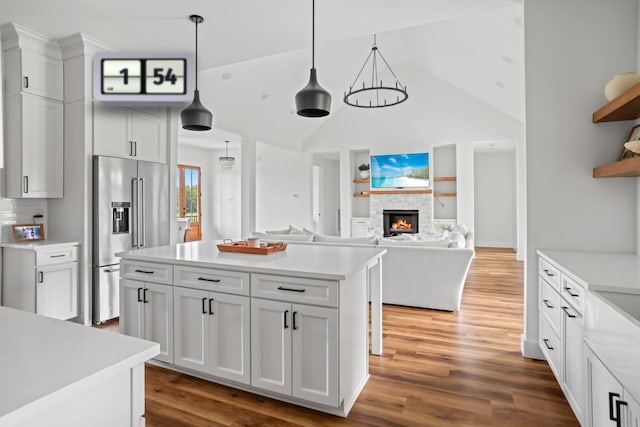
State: 1 h 54 min
